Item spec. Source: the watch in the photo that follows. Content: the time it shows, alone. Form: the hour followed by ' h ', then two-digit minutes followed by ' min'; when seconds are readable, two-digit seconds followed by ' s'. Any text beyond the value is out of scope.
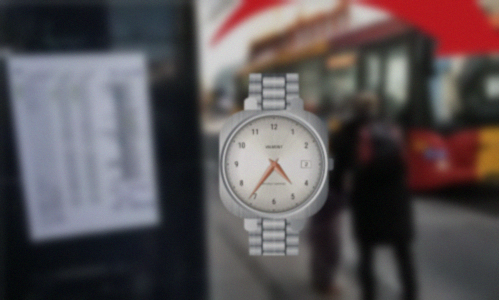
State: 4 h 36 min
